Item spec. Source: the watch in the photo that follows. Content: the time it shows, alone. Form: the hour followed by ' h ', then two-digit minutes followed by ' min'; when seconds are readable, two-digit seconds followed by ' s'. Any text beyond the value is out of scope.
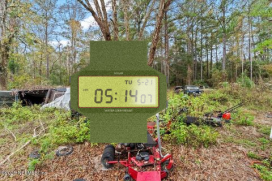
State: 5 h 14 min 07 s
